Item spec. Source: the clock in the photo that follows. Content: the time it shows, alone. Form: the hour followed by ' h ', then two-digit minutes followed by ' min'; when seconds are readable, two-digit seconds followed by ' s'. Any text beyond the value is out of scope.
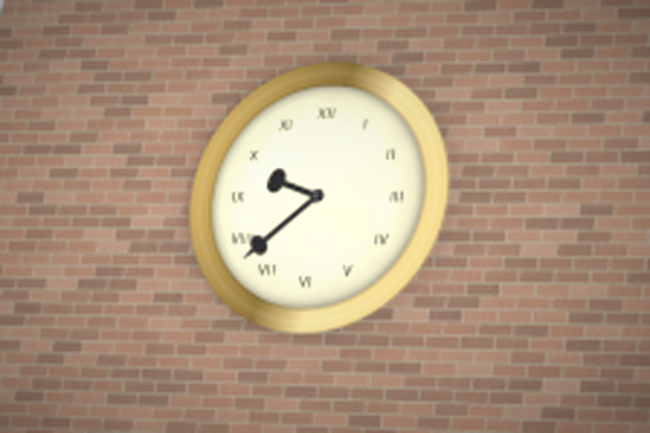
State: 9 h 38 min
